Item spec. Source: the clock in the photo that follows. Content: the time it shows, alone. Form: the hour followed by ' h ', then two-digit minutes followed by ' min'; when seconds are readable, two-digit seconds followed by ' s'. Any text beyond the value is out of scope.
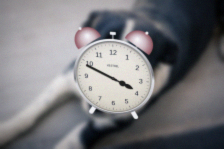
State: 3 h 49 min
